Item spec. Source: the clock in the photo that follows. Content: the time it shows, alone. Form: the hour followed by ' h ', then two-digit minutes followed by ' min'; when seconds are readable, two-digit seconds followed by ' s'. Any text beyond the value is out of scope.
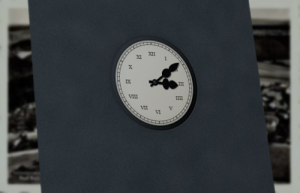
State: 3 h 09 min
